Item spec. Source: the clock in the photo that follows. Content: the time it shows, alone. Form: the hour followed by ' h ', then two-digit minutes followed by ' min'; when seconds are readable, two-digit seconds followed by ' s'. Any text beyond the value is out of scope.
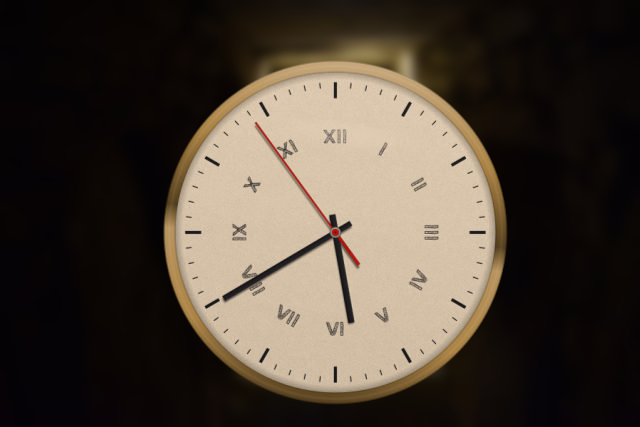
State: 5 h 39 min 54 s
